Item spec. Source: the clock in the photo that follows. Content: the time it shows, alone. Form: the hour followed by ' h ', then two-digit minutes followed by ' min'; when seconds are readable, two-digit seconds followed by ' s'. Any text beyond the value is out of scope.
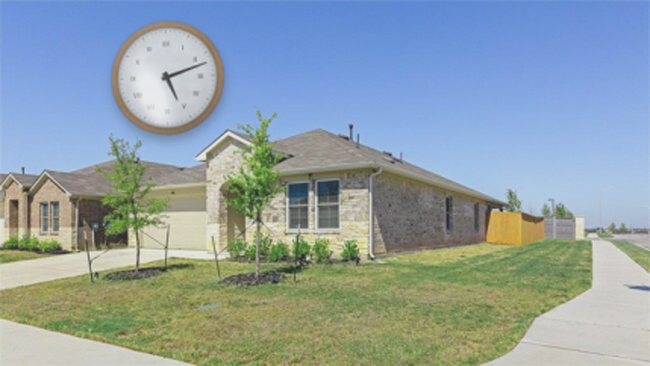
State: 5 h 12 min
